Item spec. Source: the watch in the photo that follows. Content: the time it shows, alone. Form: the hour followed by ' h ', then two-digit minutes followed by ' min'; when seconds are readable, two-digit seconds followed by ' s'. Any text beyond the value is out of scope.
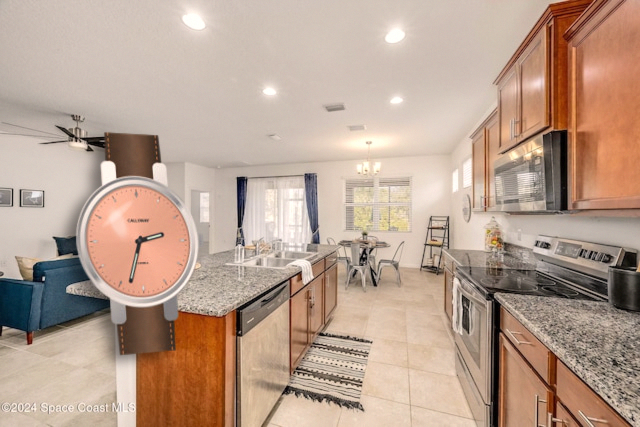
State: 2 h 33 min
